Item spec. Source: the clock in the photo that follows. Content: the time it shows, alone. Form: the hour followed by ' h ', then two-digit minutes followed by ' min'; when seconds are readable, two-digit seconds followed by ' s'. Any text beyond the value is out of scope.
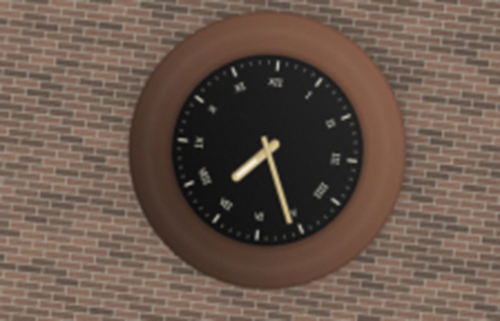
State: 7 h 26 min
